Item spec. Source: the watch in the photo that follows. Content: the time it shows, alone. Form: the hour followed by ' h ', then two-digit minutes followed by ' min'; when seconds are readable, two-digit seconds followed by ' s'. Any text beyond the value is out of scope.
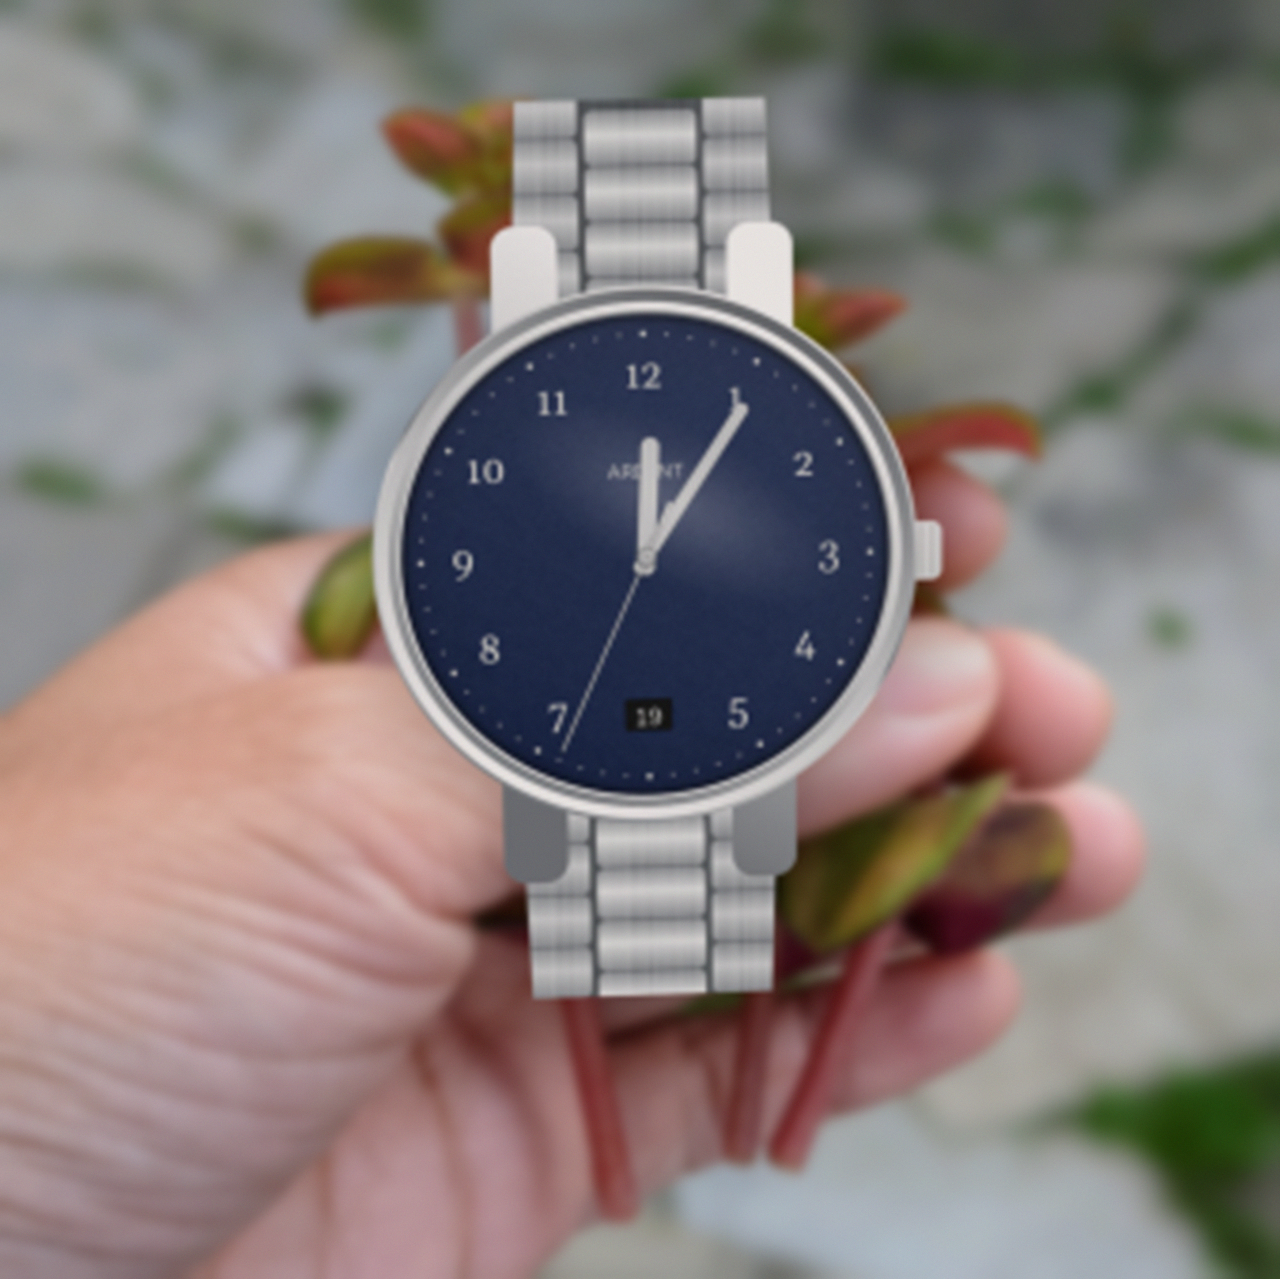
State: 12 h 05 min 34 s
